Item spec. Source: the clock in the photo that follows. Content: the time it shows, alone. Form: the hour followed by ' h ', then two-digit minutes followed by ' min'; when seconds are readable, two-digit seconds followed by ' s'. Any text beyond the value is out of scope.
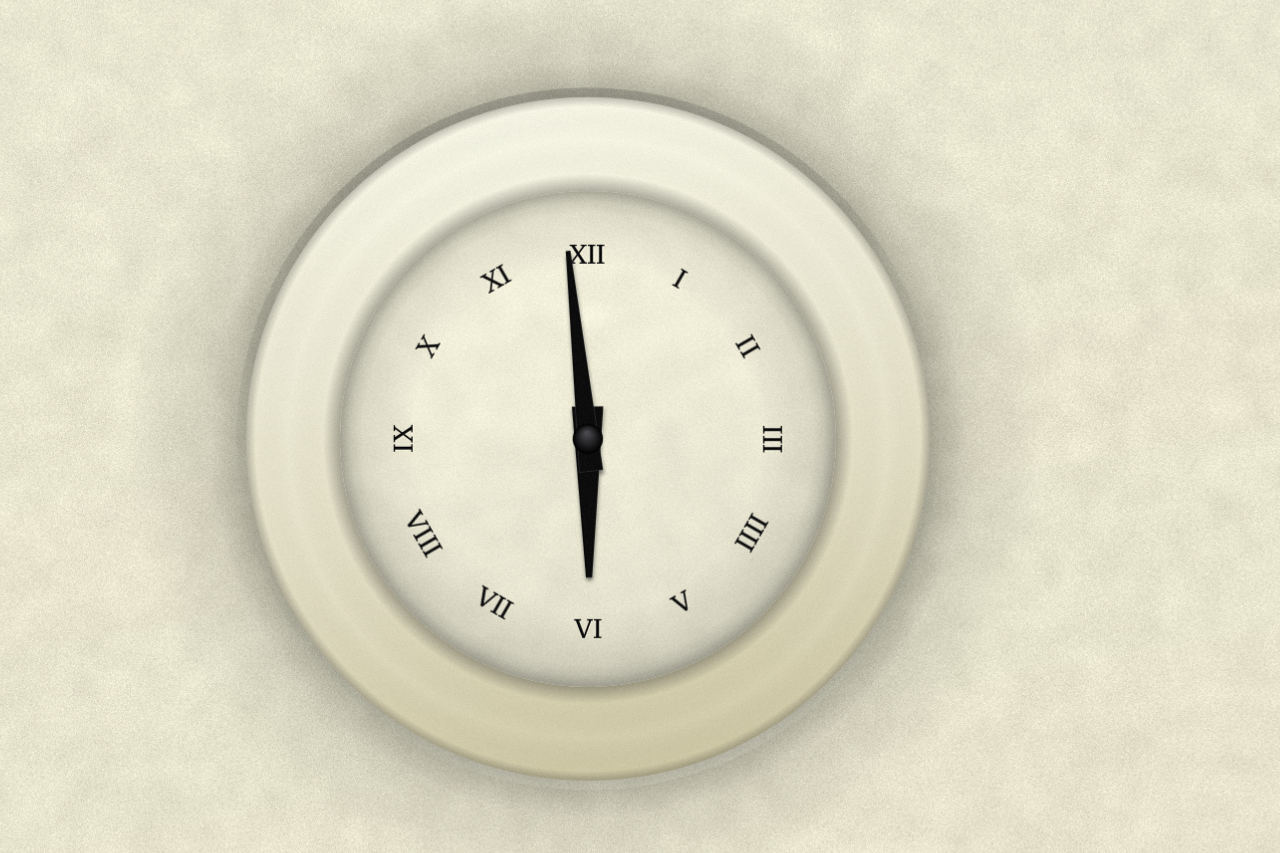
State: 5 h 59 min
